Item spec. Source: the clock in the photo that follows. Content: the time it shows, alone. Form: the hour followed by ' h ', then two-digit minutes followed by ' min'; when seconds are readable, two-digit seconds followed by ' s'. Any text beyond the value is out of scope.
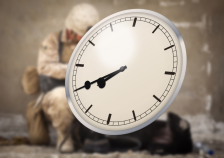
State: 7 h 40 min
